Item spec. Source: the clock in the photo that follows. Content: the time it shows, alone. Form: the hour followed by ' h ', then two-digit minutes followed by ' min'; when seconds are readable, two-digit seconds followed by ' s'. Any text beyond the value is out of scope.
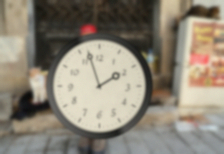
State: 1 h 57 min
